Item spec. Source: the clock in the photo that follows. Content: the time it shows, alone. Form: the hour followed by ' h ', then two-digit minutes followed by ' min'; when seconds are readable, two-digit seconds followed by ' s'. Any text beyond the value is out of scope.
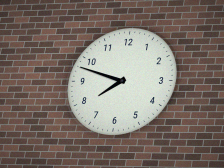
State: 7 h 48 min
